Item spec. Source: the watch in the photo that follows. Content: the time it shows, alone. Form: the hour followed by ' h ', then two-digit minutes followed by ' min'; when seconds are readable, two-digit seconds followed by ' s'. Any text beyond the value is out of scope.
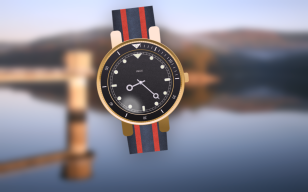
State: 8 h 23 min
